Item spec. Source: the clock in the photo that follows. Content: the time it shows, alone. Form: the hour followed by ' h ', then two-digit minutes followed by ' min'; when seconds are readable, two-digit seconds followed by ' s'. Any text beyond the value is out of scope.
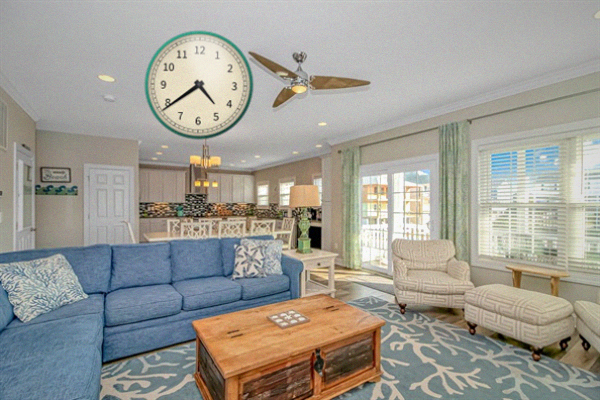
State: 4 h 39 min
